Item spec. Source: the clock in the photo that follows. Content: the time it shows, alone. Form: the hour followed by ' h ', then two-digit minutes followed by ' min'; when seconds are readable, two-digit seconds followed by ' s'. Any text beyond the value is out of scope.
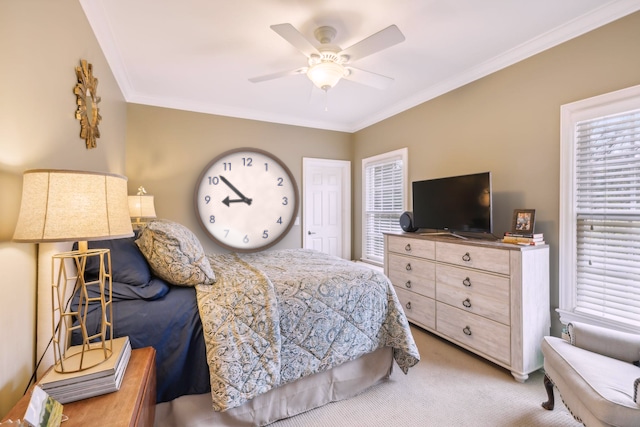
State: 8 h 52 min
